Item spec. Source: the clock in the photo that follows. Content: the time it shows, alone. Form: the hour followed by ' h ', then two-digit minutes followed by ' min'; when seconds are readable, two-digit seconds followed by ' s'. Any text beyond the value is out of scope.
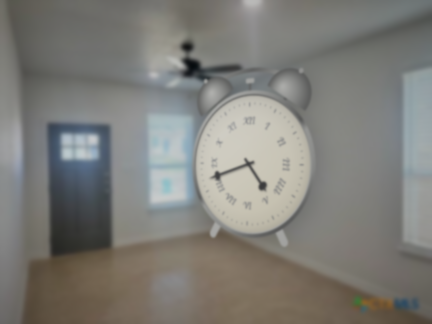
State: 4 h 42 min
